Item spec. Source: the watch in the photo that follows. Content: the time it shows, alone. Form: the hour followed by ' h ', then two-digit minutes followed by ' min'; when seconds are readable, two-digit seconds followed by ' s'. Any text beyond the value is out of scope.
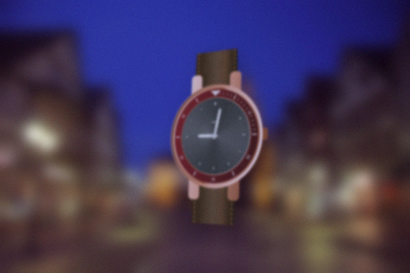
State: 9 h 02 min
